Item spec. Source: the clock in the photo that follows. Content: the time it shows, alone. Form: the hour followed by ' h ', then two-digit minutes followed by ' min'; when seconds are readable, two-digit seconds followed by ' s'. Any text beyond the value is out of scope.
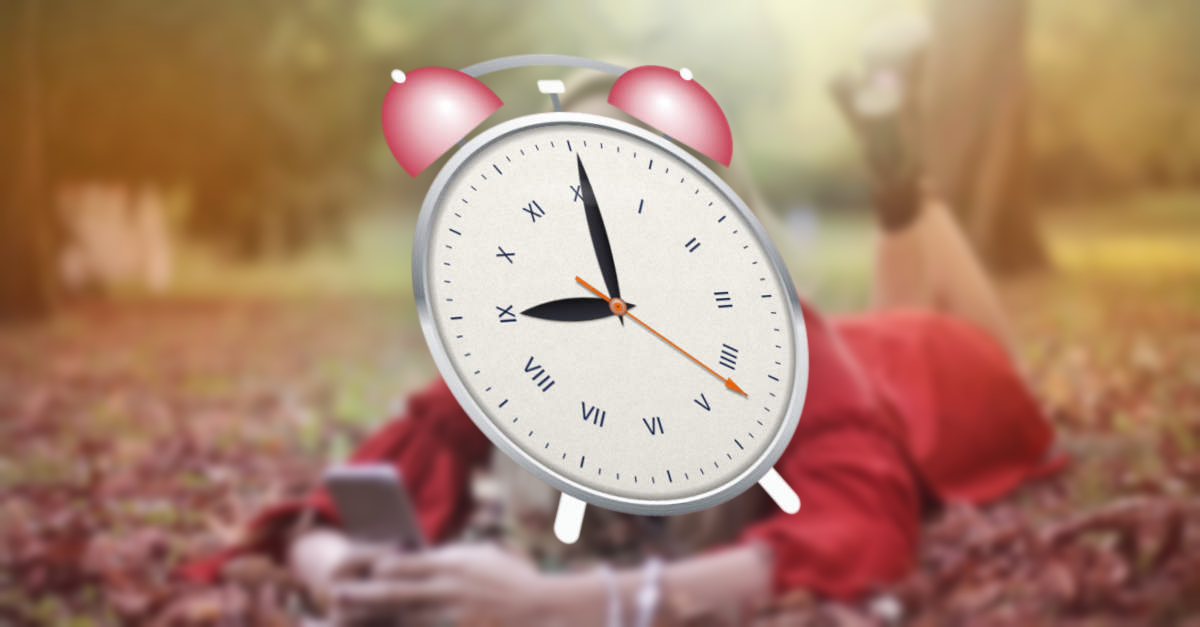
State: 9 h 00 min 22 s
